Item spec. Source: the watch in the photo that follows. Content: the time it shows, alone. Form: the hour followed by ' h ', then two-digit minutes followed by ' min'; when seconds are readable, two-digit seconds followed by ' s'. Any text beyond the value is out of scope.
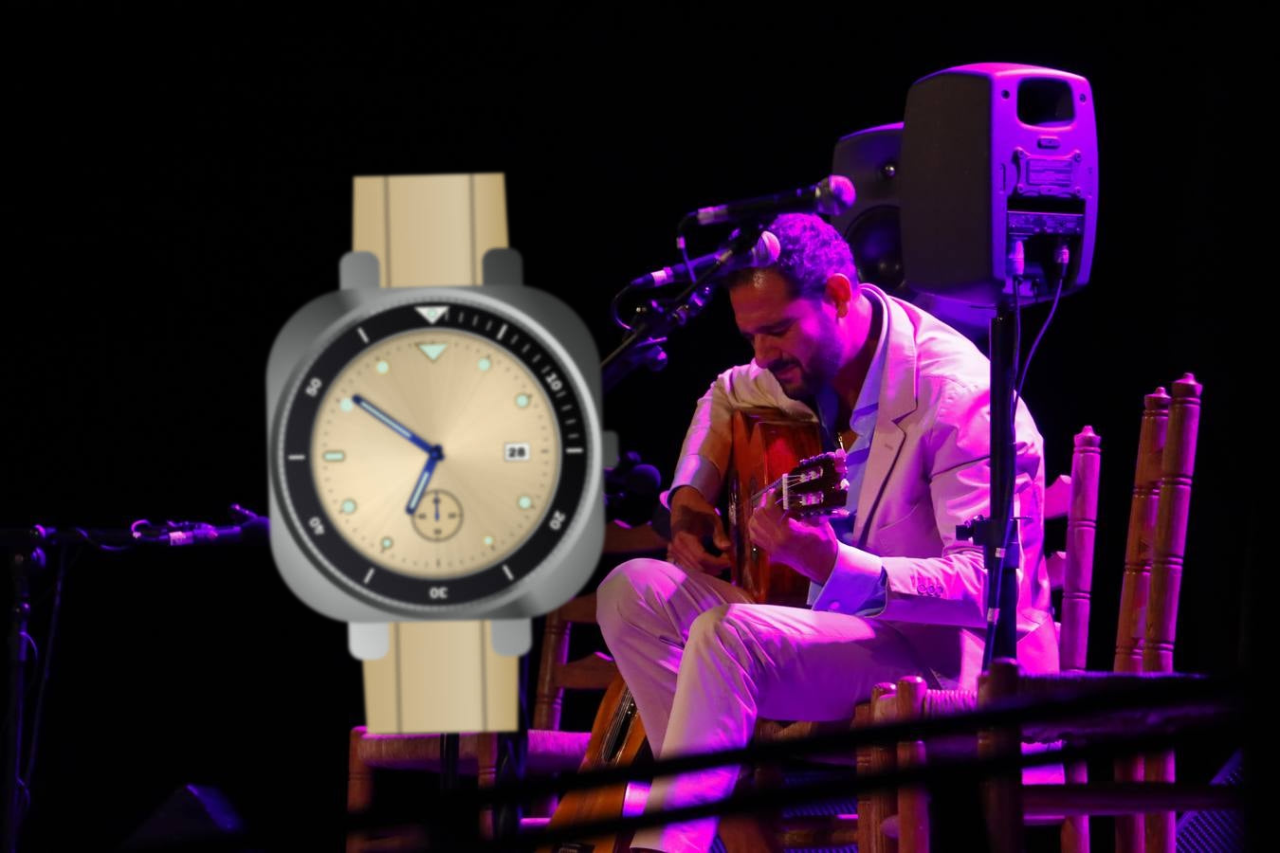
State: 6 h 51 min
